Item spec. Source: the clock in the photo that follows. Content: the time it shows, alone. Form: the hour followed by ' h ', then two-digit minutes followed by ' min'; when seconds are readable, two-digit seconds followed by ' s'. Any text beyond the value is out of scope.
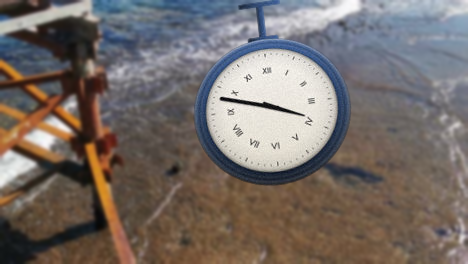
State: 3 h 48 min
